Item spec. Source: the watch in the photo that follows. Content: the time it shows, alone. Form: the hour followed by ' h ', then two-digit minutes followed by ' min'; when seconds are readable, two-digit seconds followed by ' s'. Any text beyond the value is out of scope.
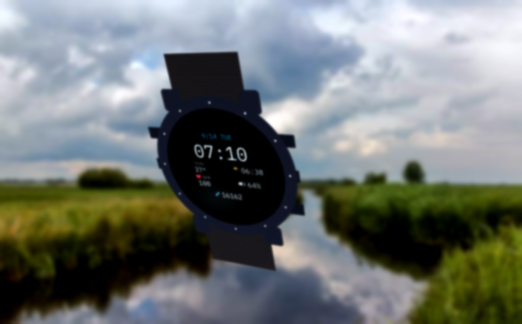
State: 7 h 10 min
